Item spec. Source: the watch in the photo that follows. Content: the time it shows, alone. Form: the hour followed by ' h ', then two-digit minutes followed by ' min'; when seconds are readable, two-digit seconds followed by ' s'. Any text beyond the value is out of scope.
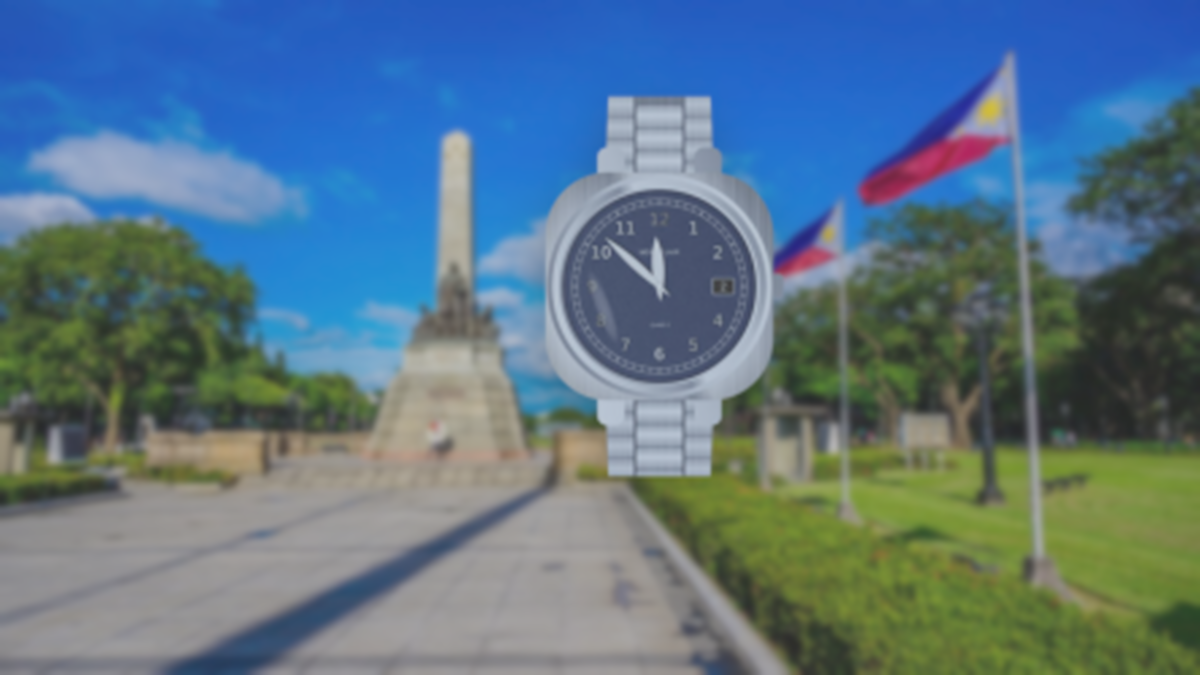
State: 11 h 52 min
